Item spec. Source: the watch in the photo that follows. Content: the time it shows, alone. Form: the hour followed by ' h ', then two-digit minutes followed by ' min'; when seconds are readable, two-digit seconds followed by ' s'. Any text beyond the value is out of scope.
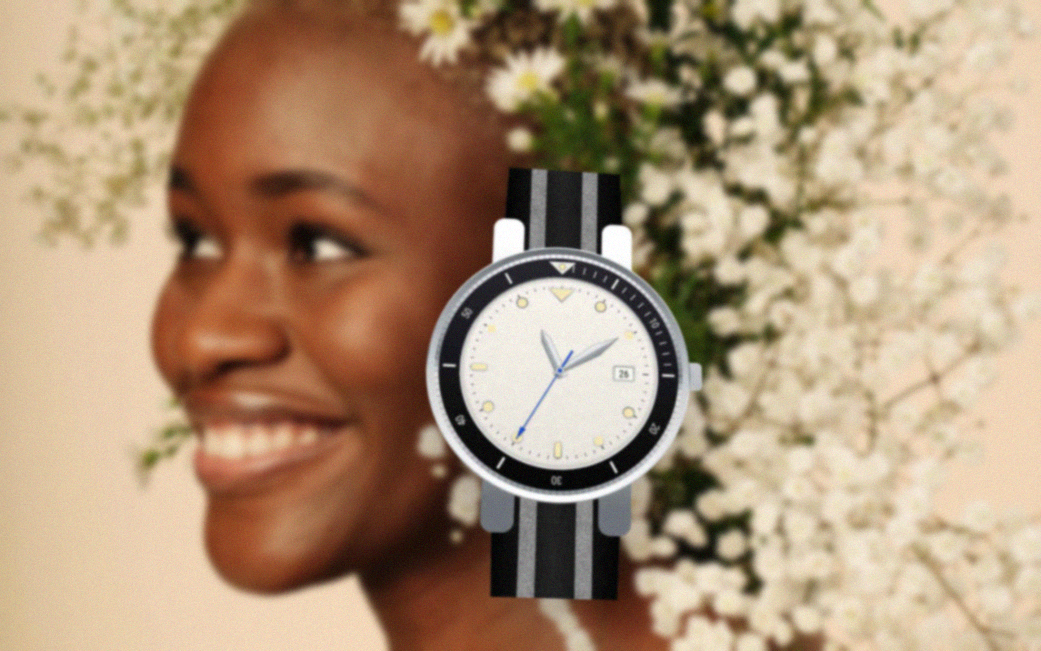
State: 11 h 09 min 35 s
